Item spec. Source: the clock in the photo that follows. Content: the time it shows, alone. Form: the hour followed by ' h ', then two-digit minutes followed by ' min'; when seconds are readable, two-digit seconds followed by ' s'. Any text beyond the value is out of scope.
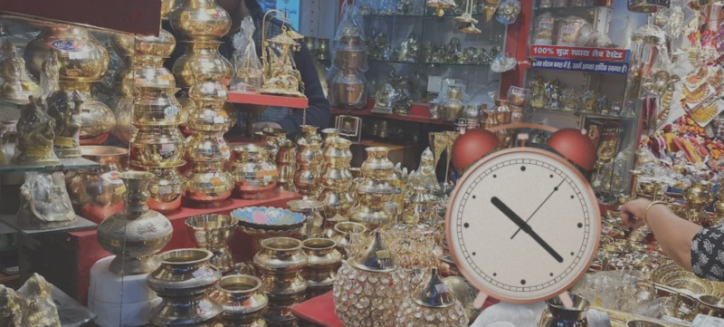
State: 10 h 22 min 07 s
